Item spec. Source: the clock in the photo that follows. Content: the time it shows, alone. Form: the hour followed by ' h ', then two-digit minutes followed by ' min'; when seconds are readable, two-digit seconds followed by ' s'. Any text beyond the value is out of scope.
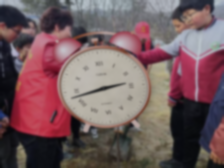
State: 2 h 43 min
